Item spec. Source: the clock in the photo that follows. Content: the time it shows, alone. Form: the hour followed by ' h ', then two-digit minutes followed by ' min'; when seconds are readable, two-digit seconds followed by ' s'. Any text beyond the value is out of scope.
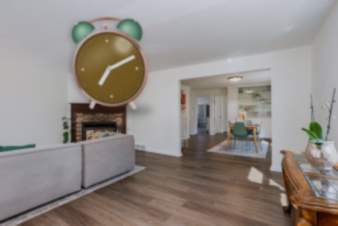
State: 7 h 11 min
